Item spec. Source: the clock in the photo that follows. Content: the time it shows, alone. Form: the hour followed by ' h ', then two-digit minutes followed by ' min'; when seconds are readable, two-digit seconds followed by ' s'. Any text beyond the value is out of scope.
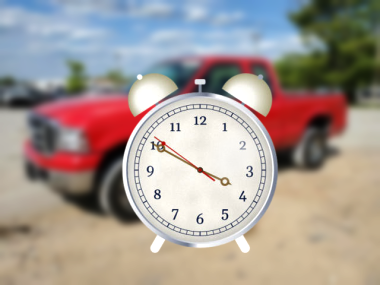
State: 3 h 49 min 51 s
